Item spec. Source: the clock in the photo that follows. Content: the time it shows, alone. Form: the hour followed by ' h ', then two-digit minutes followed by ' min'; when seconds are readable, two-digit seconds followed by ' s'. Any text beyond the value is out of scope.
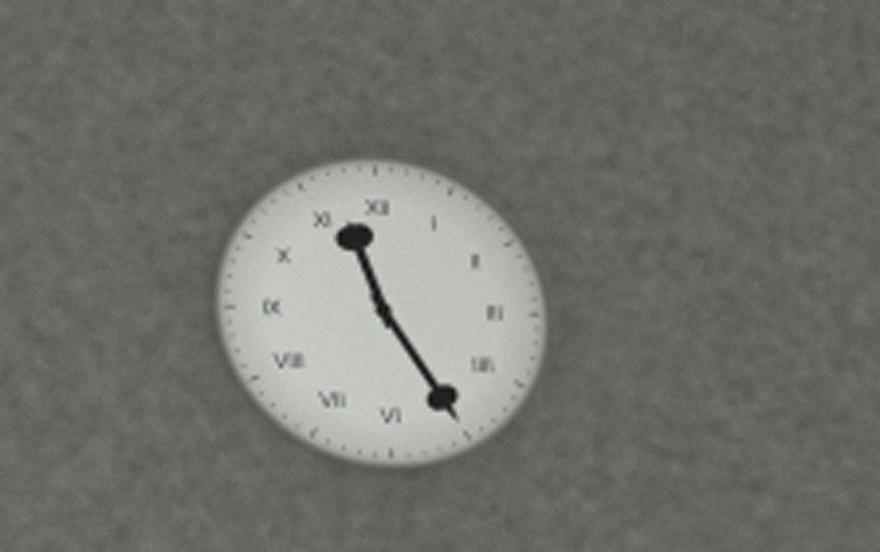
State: 11 h 25 min
